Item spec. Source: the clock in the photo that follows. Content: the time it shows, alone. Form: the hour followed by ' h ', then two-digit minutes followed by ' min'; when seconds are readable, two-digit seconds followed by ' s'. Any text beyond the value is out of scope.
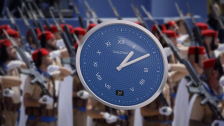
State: 1 h 10 min
